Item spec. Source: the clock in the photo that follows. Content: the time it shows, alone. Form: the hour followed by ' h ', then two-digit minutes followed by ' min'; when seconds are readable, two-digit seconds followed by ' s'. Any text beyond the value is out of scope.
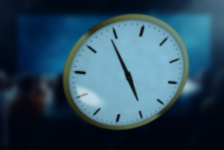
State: 4 h 54 min
